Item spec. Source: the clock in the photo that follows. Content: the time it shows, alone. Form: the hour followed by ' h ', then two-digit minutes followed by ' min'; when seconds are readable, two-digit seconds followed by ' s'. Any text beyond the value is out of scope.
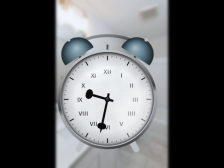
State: 9 h 32 min
